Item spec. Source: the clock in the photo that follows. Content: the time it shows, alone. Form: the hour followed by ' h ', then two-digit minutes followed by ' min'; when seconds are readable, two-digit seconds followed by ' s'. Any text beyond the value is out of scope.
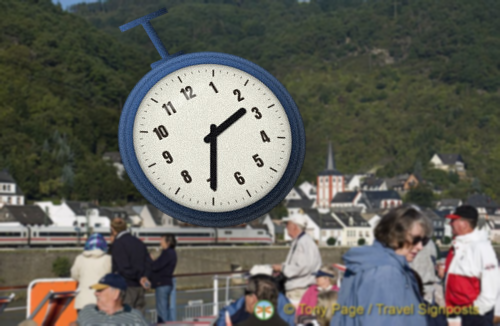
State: 2 h 35 min
